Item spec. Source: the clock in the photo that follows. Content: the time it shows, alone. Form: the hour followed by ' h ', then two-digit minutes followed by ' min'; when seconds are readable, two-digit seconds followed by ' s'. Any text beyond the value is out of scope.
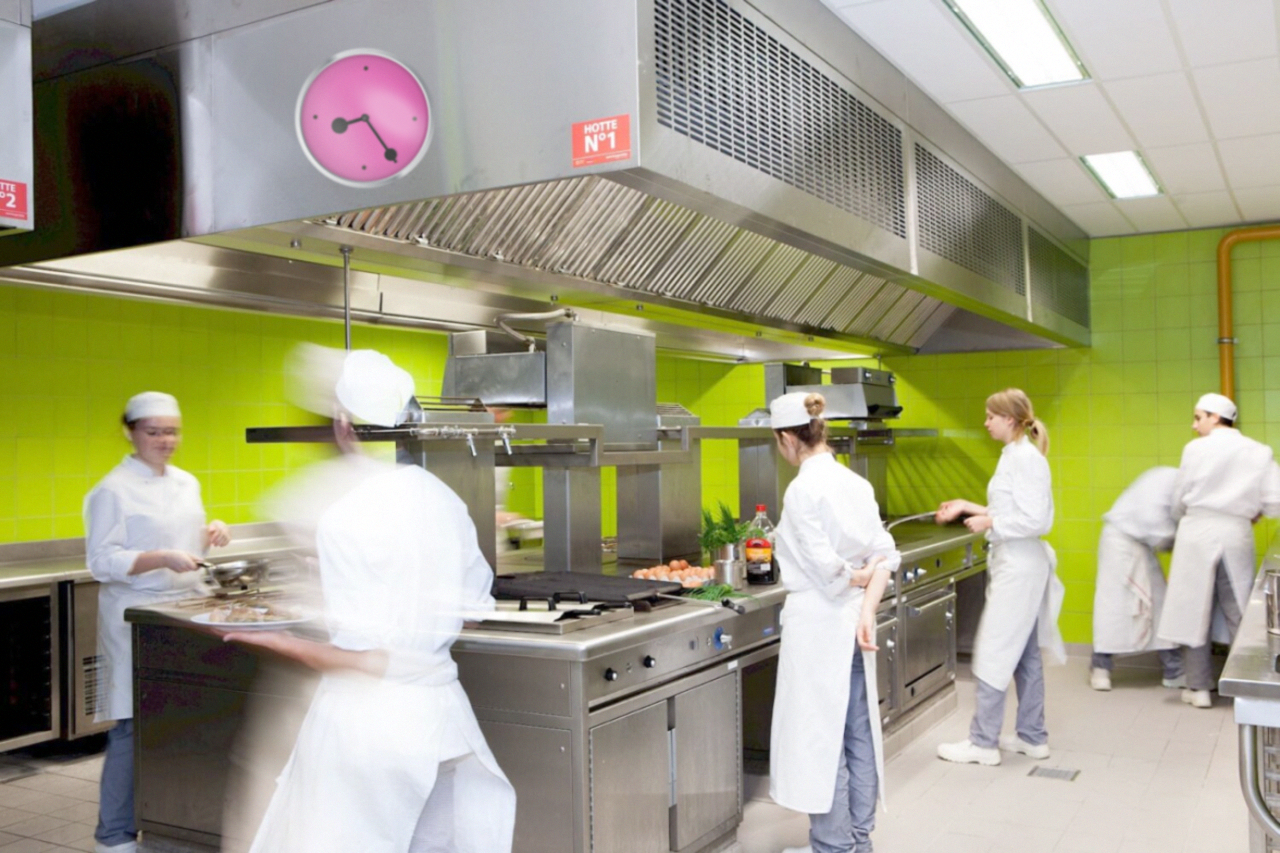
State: 8 h 24 min
